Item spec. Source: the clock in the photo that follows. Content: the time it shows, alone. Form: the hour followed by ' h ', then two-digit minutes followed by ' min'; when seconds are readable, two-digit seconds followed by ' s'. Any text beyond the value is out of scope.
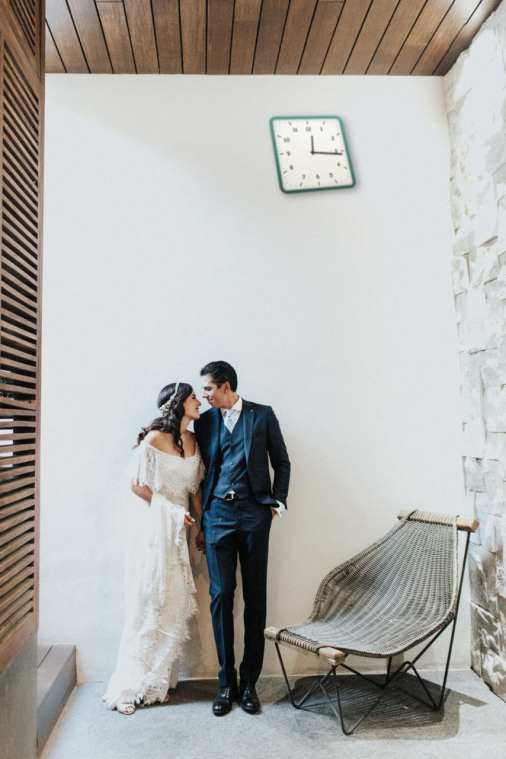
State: 12 h 16 min
